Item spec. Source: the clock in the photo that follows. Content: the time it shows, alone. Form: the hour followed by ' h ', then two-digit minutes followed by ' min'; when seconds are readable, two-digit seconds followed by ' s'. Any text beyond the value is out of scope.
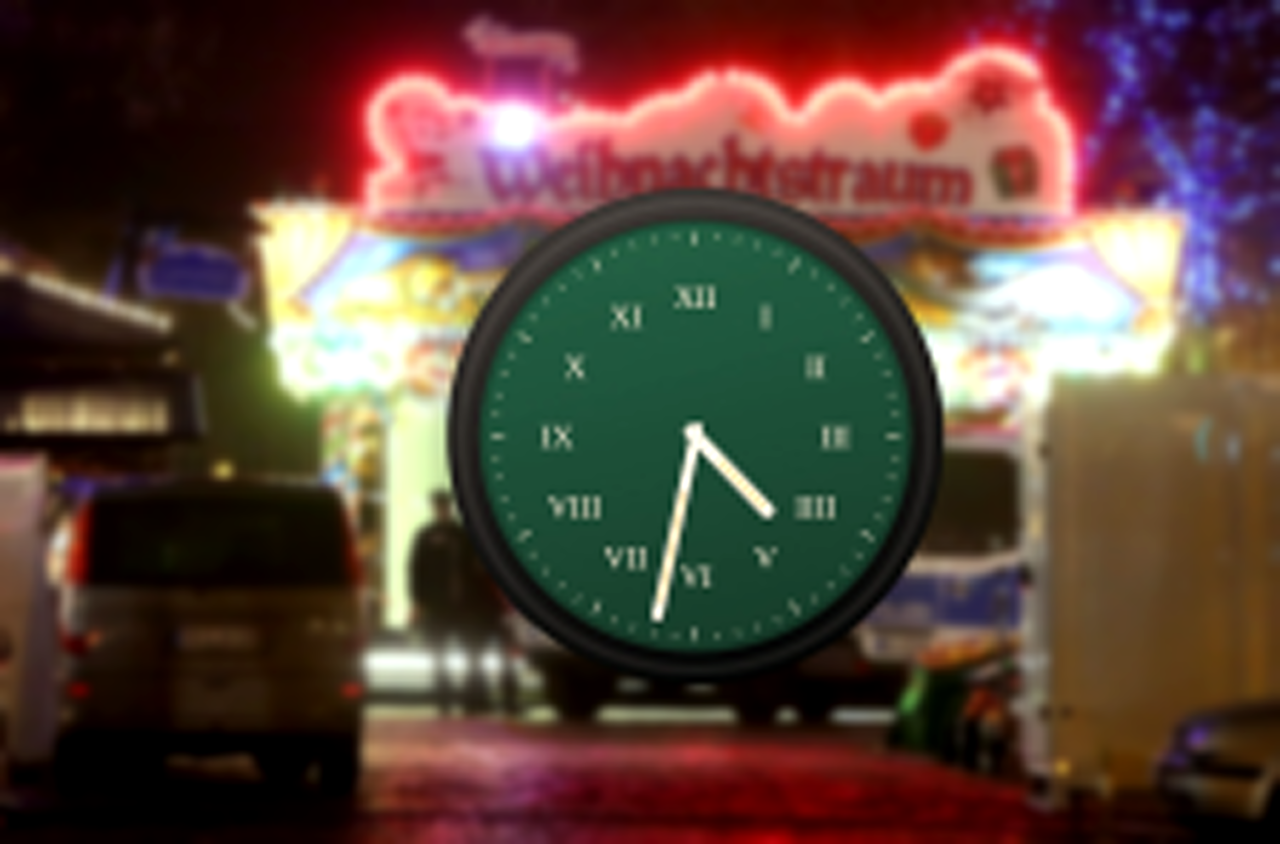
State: 4 h 32 min
